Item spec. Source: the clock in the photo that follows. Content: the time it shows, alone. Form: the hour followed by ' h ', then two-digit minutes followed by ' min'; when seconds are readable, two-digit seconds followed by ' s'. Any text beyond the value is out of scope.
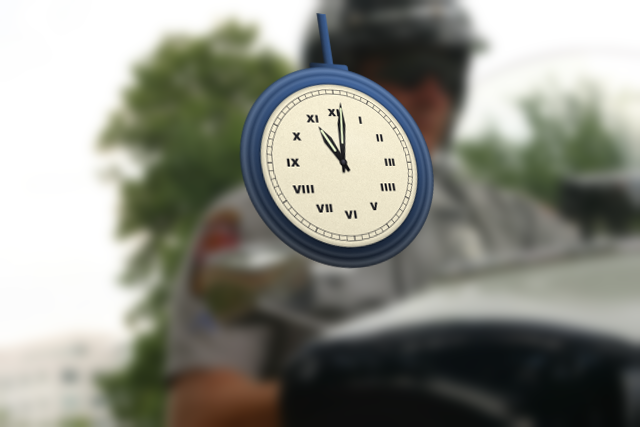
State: 11 h 01 min
